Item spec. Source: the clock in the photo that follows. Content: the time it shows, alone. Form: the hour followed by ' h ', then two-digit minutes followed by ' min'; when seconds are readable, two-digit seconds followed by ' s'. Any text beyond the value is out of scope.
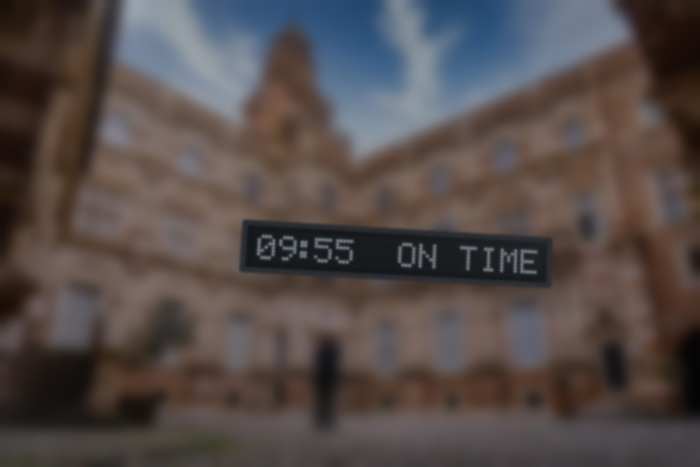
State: 9 h 55 min
